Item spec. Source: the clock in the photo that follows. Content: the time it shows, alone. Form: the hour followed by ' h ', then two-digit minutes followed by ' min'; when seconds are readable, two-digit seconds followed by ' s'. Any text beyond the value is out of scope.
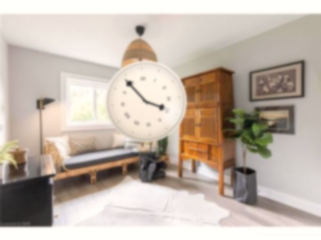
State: 3 h 54 min
